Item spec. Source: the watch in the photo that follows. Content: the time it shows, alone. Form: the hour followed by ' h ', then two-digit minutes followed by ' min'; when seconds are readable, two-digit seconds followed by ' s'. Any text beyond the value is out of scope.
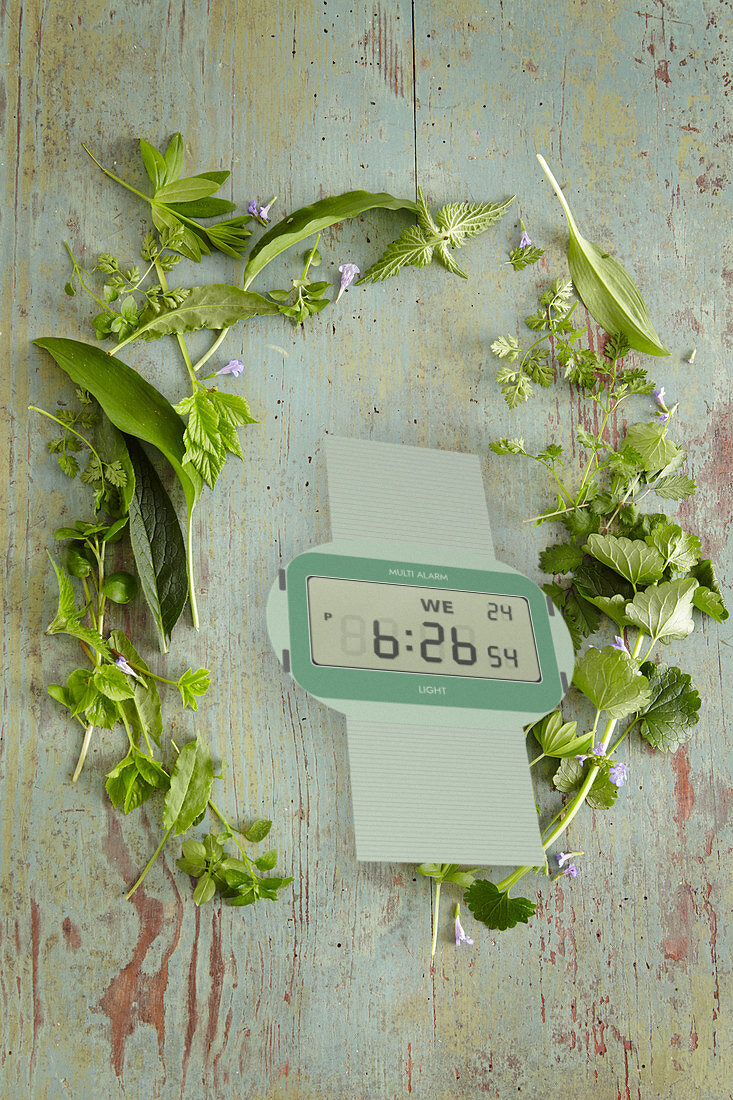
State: 6 h 26 min 54 s
